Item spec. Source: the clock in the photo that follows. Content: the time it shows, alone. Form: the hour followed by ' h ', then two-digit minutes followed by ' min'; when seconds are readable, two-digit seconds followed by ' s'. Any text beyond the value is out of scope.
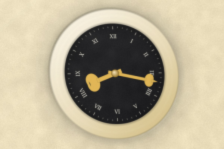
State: 8 h 17 min
